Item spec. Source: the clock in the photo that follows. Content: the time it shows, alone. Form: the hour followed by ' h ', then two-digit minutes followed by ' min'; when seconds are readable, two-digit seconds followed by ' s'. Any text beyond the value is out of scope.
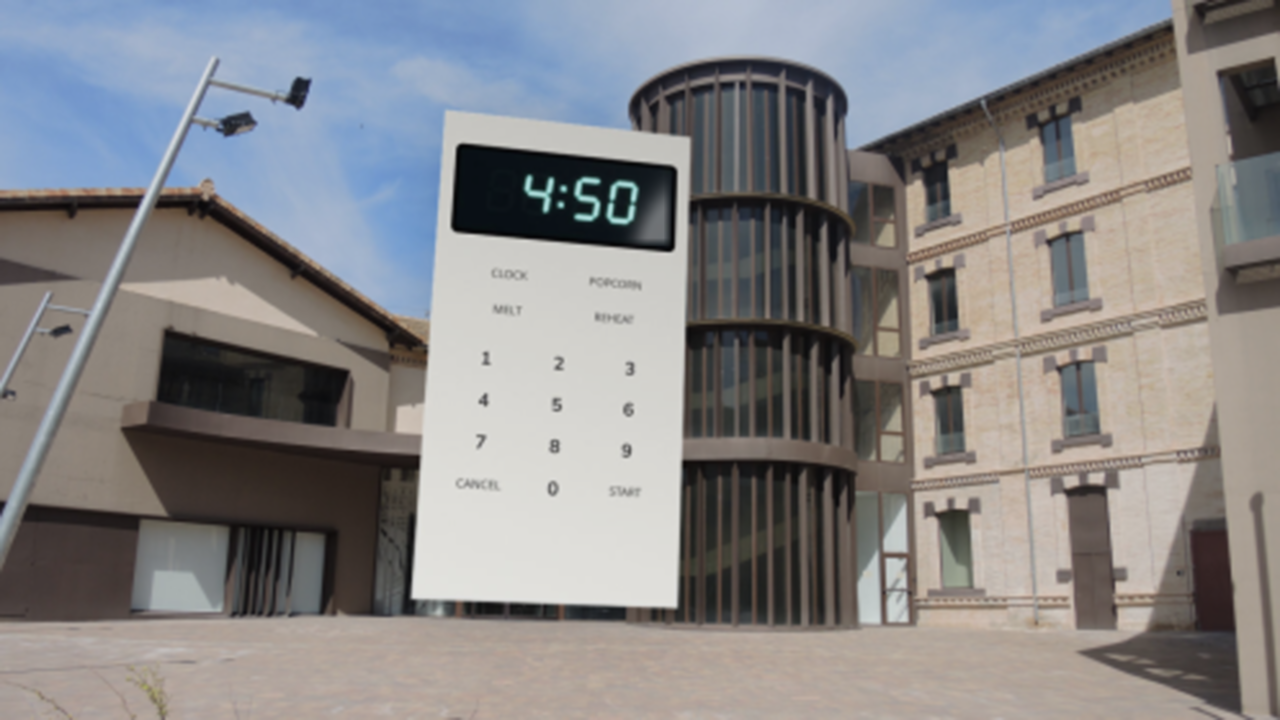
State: 4 h 50 min
